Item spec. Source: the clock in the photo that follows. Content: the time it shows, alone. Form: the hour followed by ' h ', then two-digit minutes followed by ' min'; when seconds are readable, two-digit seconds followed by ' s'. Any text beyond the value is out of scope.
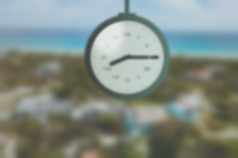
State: 8 h 15 min
